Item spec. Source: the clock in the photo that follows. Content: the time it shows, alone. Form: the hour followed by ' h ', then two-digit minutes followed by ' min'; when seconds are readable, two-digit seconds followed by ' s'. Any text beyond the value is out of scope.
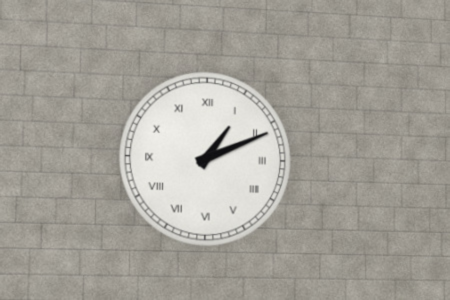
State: 1 h 11 min
